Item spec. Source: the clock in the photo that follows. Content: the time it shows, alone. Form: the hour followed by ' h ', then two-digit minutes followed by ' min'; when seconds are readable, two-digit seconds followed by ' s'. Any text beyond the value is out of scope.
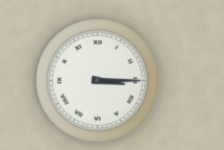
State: 3 h 15 min
